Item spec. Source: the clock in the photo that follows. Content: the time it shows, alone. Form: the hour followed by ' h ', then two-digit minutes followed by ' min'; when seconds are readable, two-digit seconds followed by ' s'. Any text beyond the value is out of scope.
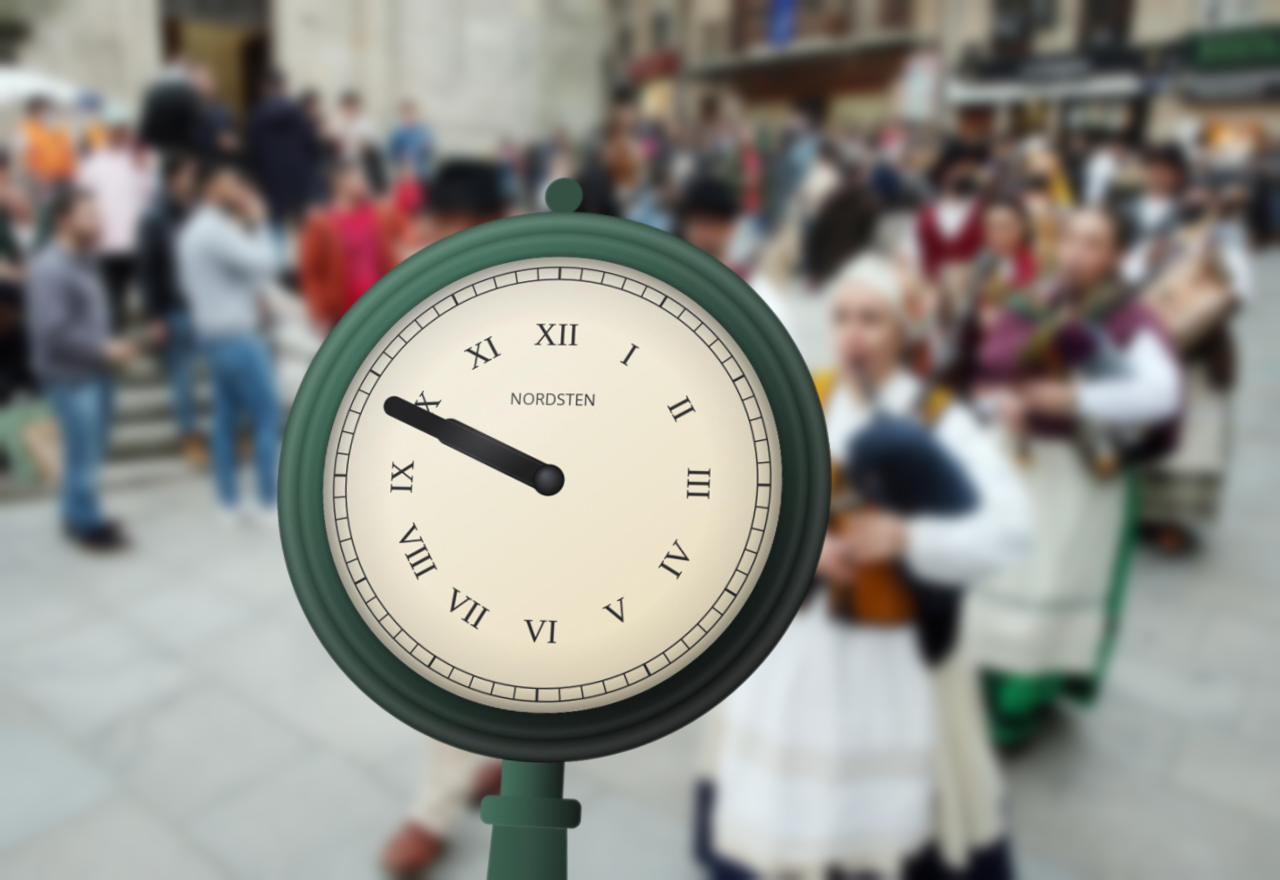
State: 9 h 49 min
